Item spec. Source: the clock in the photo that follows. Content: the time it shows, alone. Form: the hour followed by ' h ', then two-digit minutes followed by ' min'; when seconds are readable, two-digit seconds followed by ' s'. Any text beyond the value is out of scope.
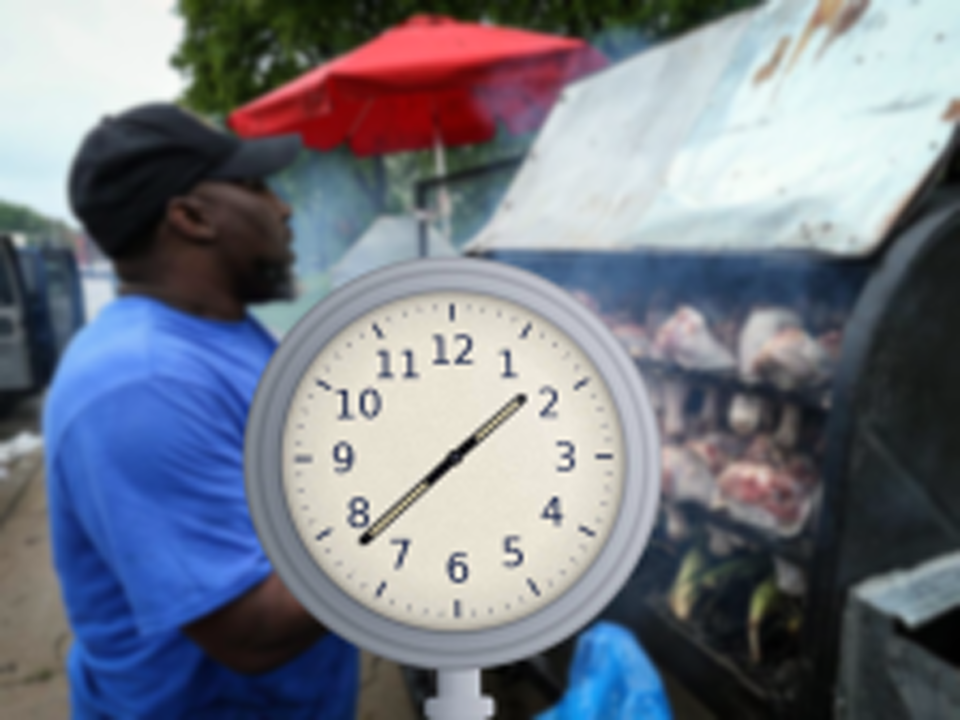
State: 1 h 38 min
